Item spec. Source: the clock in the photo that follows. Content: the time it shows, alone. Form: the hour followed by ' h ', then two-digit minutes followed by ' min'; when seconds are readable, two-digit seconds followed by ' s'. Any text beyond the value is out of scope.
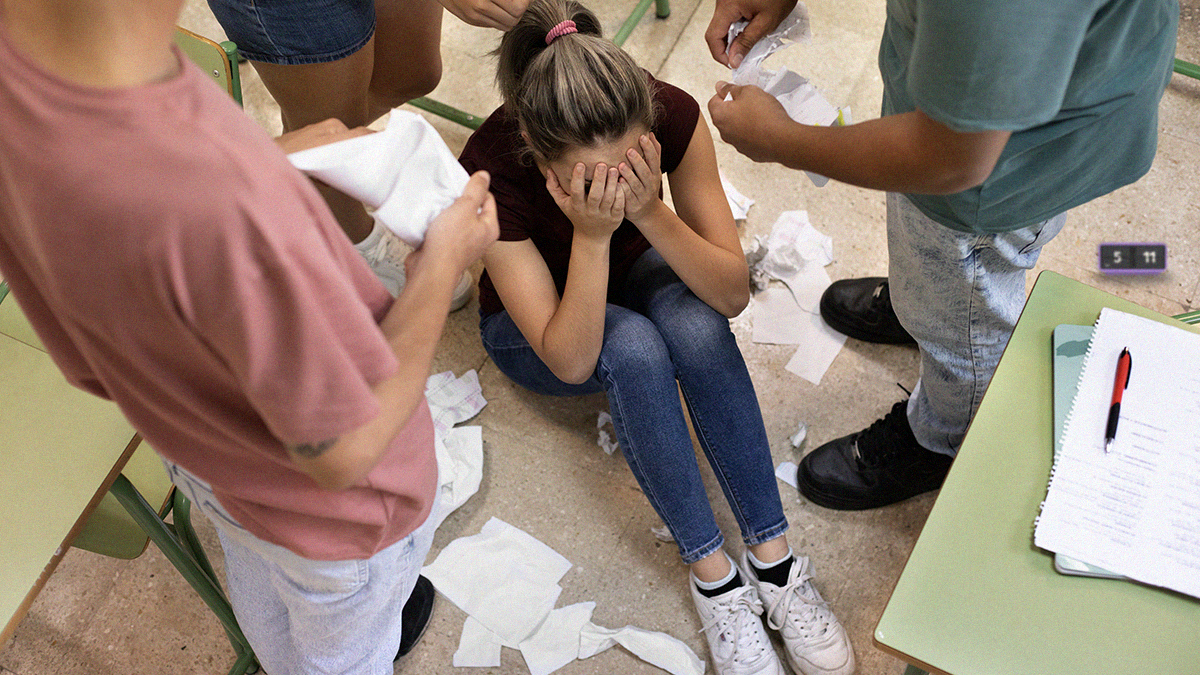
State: 5 h 11 min
